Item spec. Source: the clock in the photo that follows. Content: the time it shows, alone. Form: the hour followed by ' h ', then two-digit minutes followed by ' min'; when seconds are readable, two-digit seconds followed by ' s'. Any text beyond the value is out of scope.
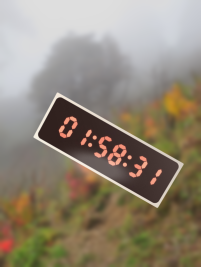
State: 1 h 58 min 31 s
